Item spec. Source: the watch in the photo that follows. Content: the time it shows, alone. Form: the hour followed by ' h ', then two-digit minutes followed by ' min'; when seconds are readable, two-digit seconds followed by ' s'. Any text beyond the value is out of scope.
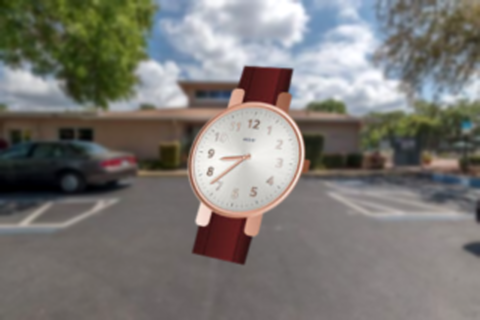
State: 8 h 37 min
